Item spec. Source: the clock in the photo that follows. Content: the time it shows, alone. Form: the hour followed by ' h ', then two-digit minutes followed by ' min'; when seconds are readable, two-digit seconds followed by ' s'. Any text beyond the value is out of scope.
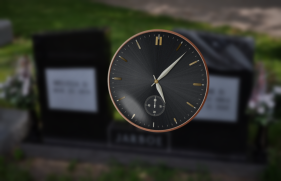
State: 5 h 07 min
